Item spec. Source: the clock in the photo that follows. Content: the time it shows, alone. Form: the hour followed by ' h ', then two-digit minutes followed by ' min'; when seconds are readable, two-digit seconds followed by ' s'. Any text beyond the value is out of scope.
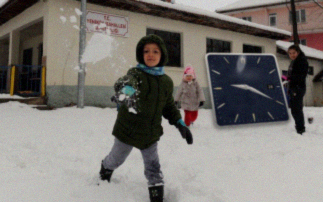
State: 9 h 20 min
